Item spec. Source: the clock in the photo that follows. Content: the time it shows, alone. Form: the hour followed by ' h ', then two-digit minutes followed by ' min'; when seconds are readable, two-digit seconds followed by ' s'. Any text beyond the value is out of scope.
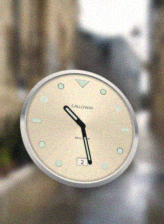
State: 10 h 28 min
